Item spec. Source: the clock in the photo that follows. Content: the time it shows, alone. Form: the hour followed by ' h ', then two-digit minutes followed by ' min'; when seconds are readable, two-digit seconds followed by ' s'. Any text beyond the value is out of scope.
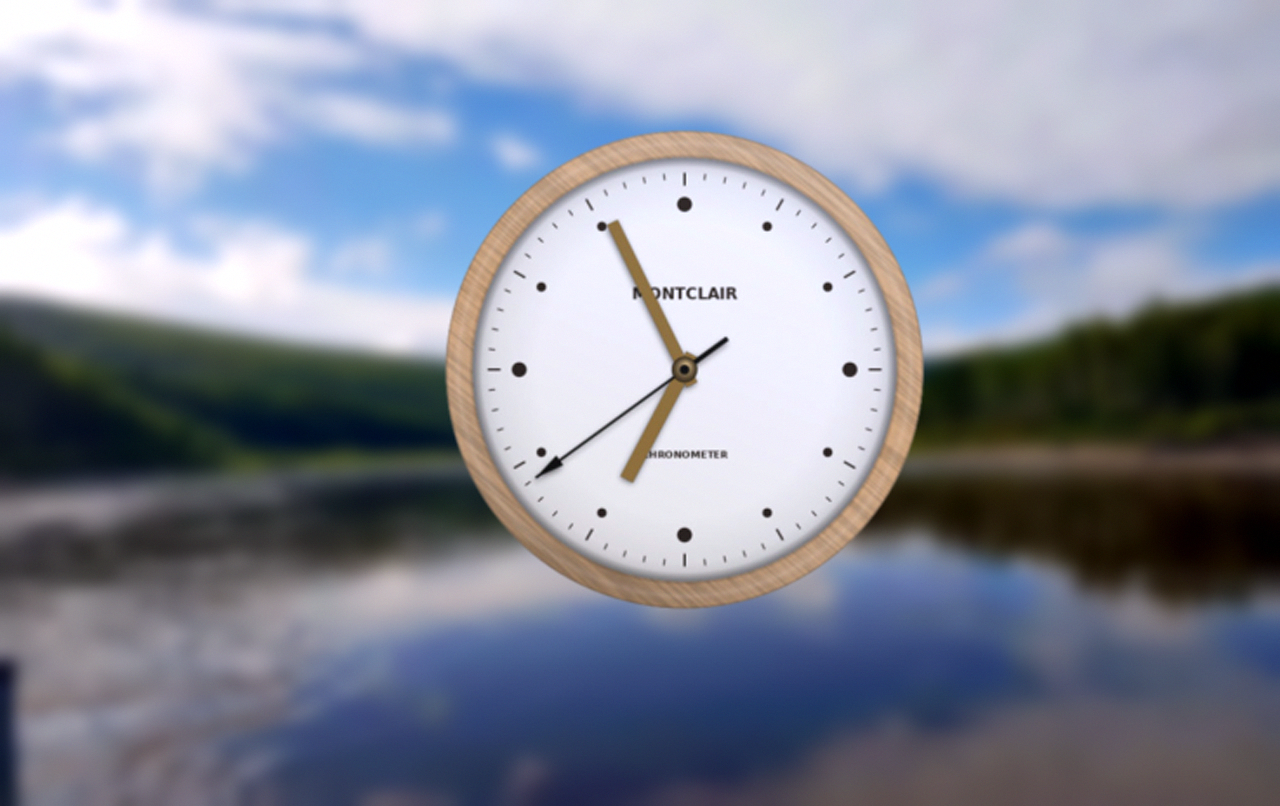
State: 6 h 55 min 39 s
